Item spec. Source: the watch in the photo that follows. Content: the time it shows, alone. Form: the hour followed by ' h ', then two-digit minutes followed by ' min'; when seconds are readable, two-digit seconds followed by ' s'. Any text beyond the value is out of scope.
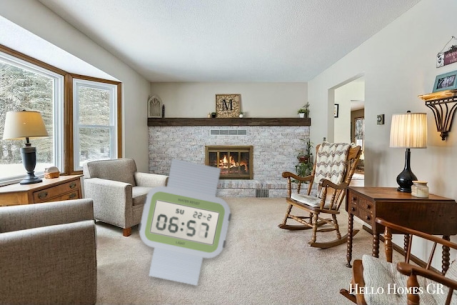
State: 6 h 57 min
